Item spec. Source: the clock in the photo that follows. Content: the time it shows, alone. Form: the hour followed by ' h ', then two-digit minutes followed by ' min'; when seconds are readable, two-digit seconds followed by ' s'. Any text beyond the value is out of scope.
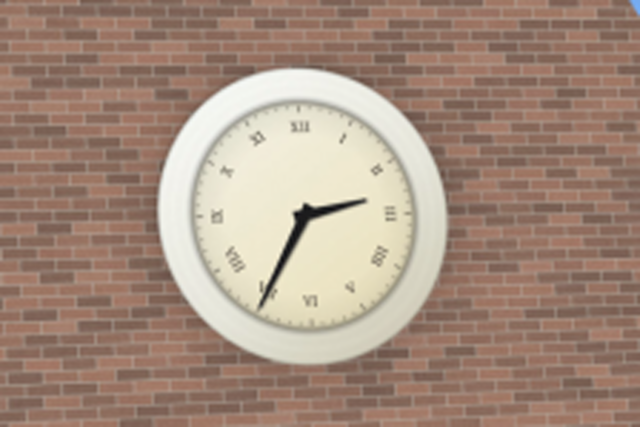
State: 2 h 35 min
